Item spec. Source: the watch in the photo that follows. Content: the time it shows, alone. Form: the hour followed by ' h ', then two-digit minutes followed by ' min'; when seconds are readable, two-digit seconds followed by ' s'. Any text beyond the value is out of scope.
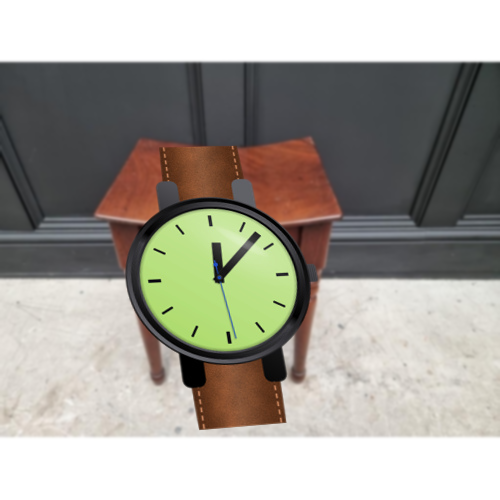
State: 12 h 07 min 29 s
